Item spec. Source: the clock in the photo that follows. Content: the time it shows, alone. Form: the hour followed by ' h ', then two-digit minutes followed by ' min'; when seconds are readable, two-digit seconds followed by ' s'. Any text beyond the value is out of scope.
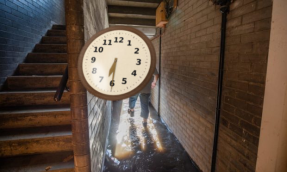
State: 6 h 30 min
